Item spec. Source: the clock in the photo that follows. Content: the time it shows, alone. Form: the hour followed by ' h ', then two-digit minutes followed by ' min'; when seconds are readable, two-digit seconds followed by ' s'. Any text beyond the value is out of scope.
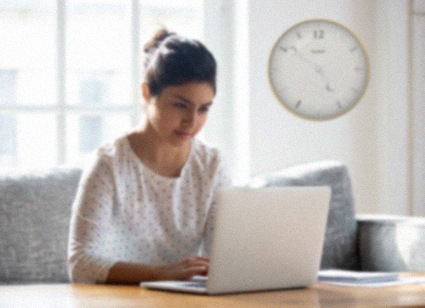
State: 4 h 51 min
